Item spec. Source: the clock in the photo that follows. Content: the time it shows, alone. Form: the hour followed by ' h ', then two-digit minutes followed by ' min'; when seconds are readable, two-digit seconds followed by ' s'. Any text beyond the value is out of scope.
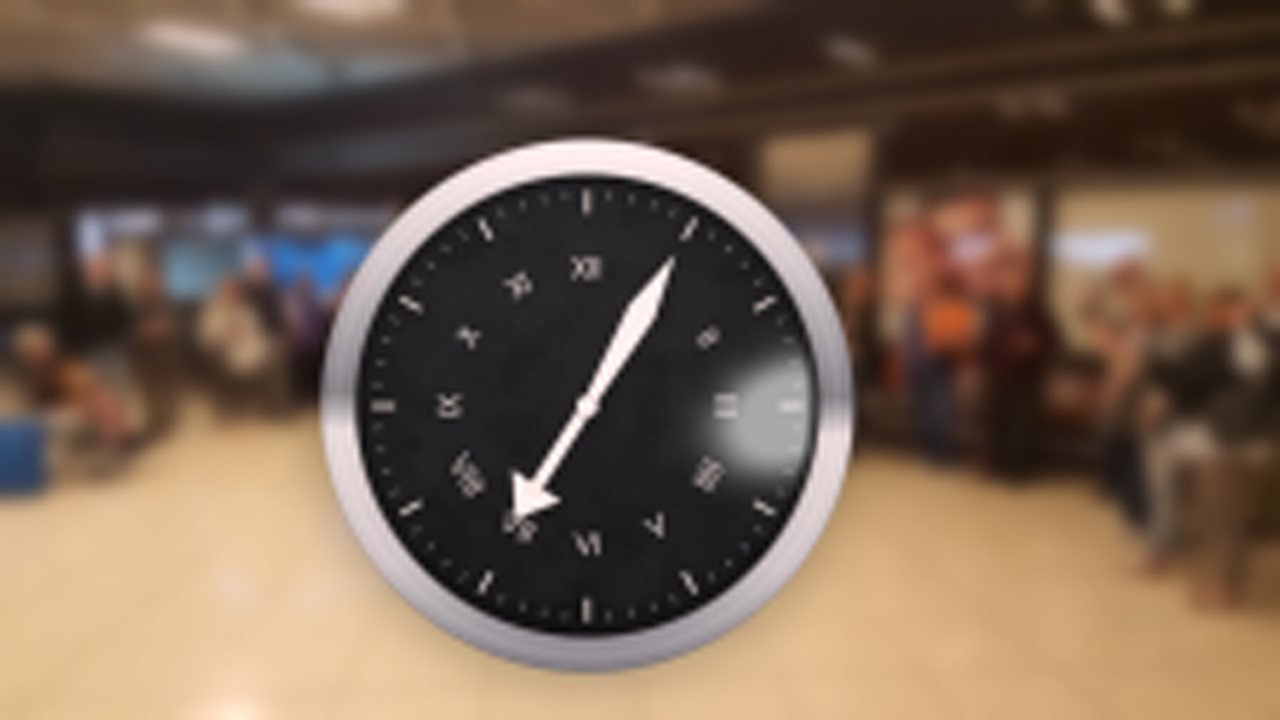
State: 7 h 05 min
